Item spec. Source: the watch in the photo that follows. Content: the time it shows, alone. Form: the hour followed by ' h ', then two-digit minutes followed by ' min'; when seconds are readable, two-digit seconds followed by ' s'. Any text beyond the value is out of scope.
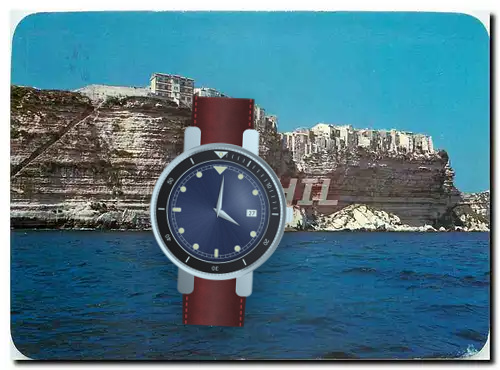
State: 4 h 01 min
